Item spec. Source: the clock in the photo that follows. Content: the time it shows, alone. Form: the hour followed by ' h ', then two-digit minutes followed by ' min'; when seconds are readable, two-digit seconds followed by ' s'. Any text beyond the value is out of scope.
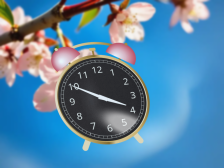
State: 3 h 50 min
